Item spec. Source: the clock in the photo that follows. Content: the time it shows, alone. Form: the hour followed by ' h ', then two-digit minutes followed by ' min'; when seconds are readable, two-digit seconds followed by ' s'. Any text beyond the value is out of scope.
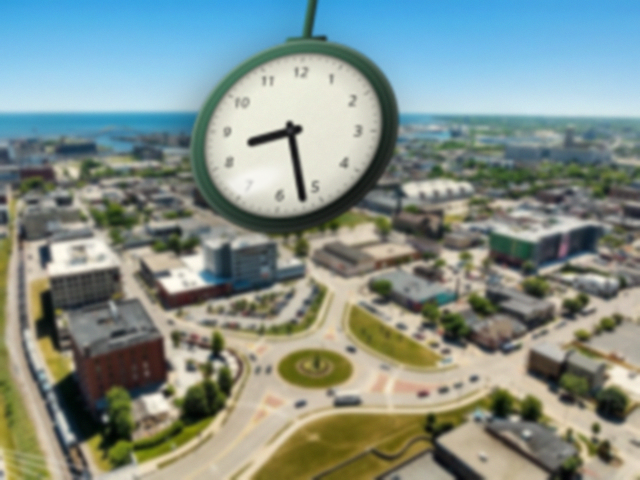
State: 8 h 27 min
